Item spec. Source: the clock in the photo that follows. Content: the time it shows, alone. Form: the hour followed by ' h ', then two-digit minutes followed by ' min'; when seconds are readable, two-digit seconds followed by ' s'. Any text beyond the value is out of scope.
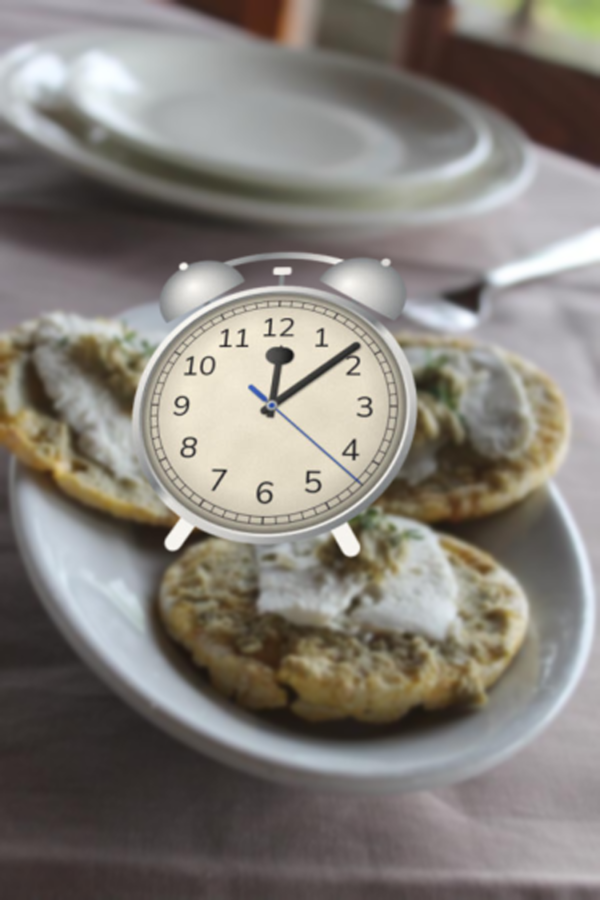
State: 12 h 08 min 22 s
